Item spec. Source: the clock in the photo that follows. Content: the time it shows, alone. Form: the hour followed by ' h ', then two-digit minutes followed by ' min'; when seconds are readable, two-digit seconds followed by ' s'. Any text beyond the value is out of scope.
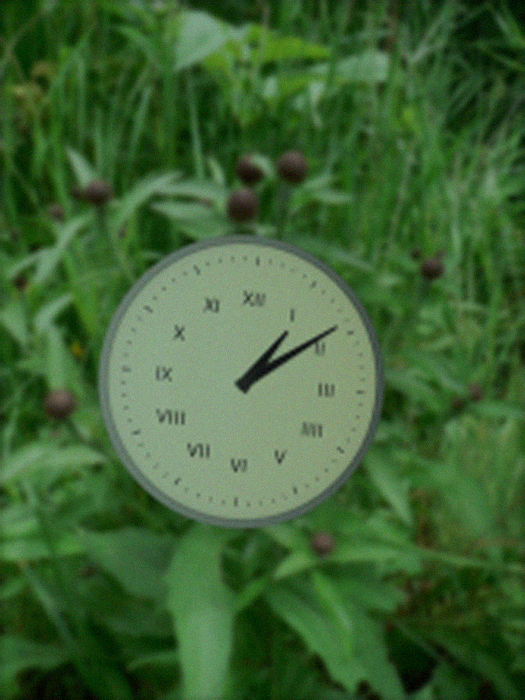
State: 1 h 09 min
